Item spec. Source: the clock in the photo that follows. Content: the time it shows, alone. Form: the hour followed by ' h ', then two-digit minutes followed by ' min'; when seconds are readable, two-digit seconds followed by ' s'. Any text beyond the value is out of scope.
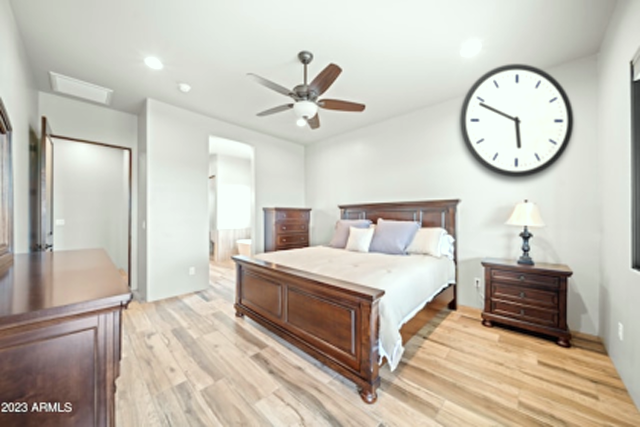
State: 5 h 49 min
